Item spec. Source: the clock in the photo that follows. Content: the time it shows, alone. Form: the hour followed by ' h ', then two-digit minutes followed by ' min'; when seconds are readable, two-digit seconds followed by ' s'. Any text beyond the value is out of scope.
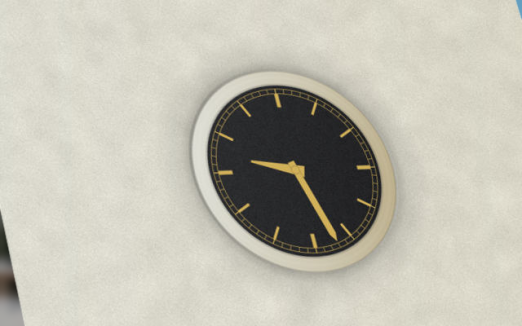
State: 9 h 27 min
